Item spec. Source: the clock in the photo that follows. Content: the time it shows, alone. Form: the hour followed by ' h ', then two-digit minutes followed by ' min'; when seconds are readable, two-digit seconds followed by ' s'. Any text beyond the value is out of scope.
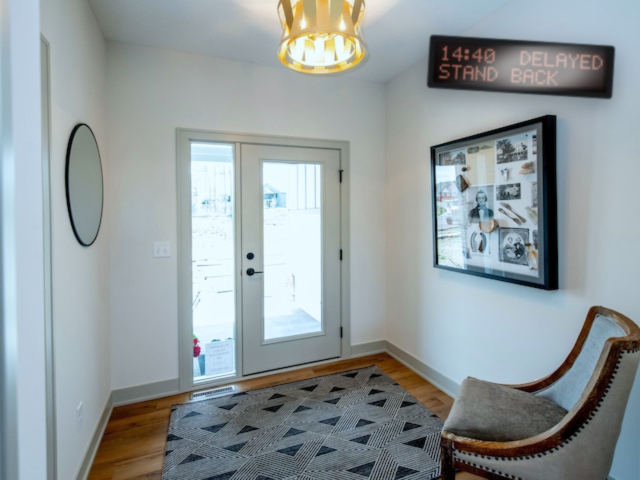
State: 14 h 40 min
